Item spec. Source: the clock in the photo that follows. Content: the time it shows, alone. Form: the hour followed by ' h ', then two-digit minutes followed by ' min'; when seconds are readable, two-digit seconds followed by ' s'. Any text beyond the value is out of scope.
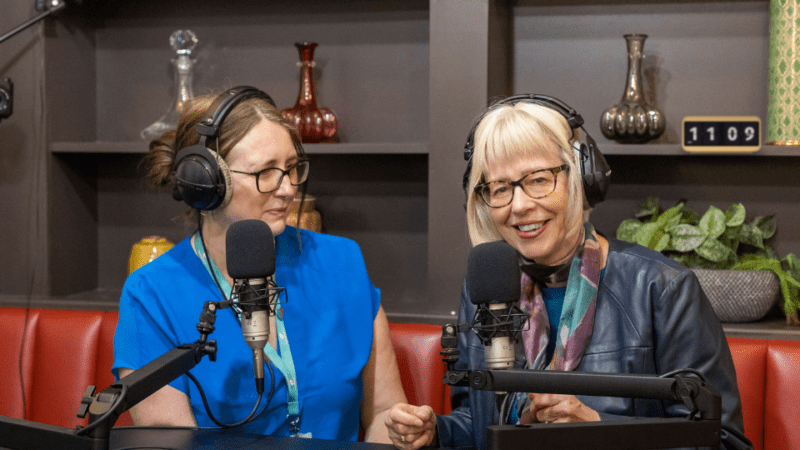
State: 11 h 09 min
